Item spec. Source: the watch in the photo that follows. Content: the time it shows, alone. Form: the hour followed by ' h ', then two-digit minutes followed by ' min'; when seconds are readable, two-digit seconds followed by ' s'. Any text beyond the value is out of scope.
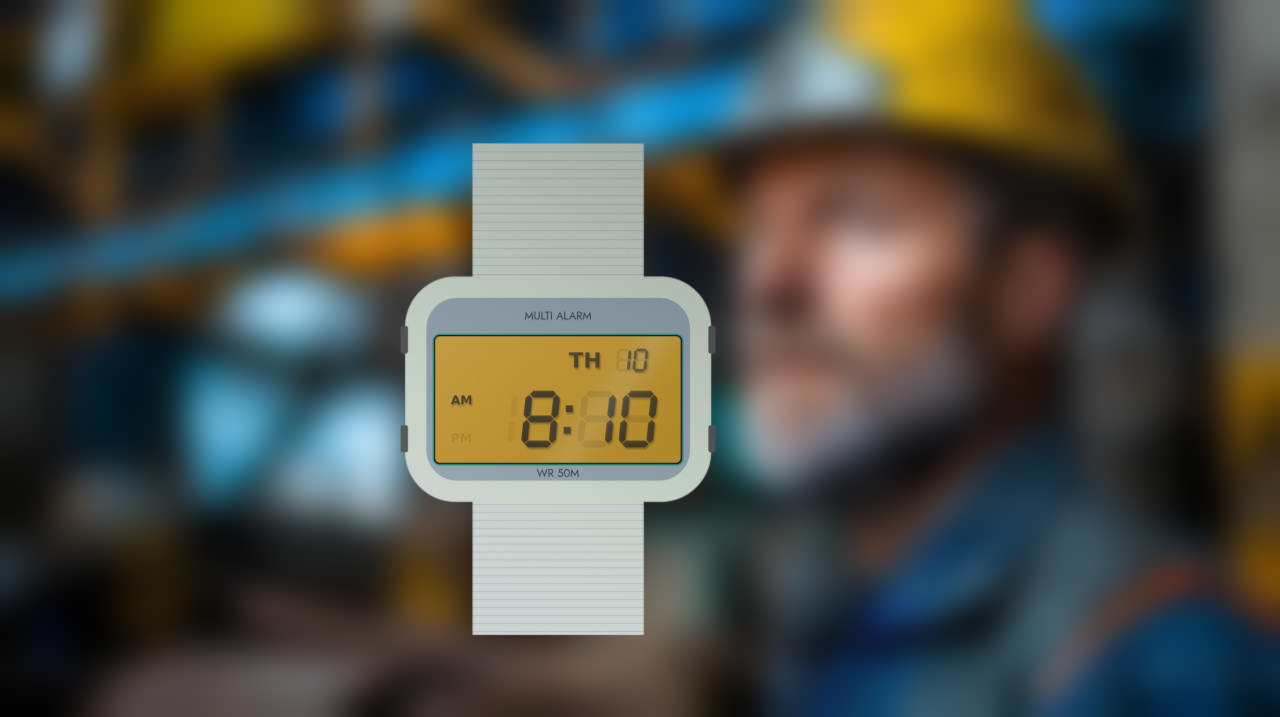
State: 8 h 10 min
